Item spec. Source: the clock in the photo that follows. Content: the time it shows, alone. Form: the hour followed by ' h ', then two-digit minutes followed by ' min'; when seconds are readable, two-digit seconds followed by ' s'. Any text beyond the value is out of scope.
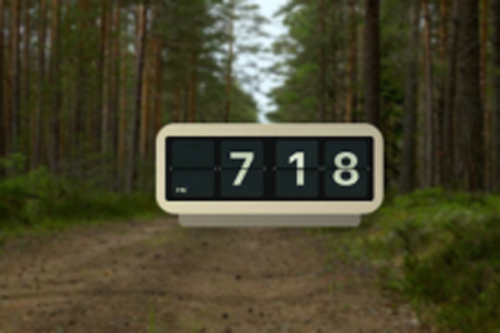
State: 7 h 18 min
